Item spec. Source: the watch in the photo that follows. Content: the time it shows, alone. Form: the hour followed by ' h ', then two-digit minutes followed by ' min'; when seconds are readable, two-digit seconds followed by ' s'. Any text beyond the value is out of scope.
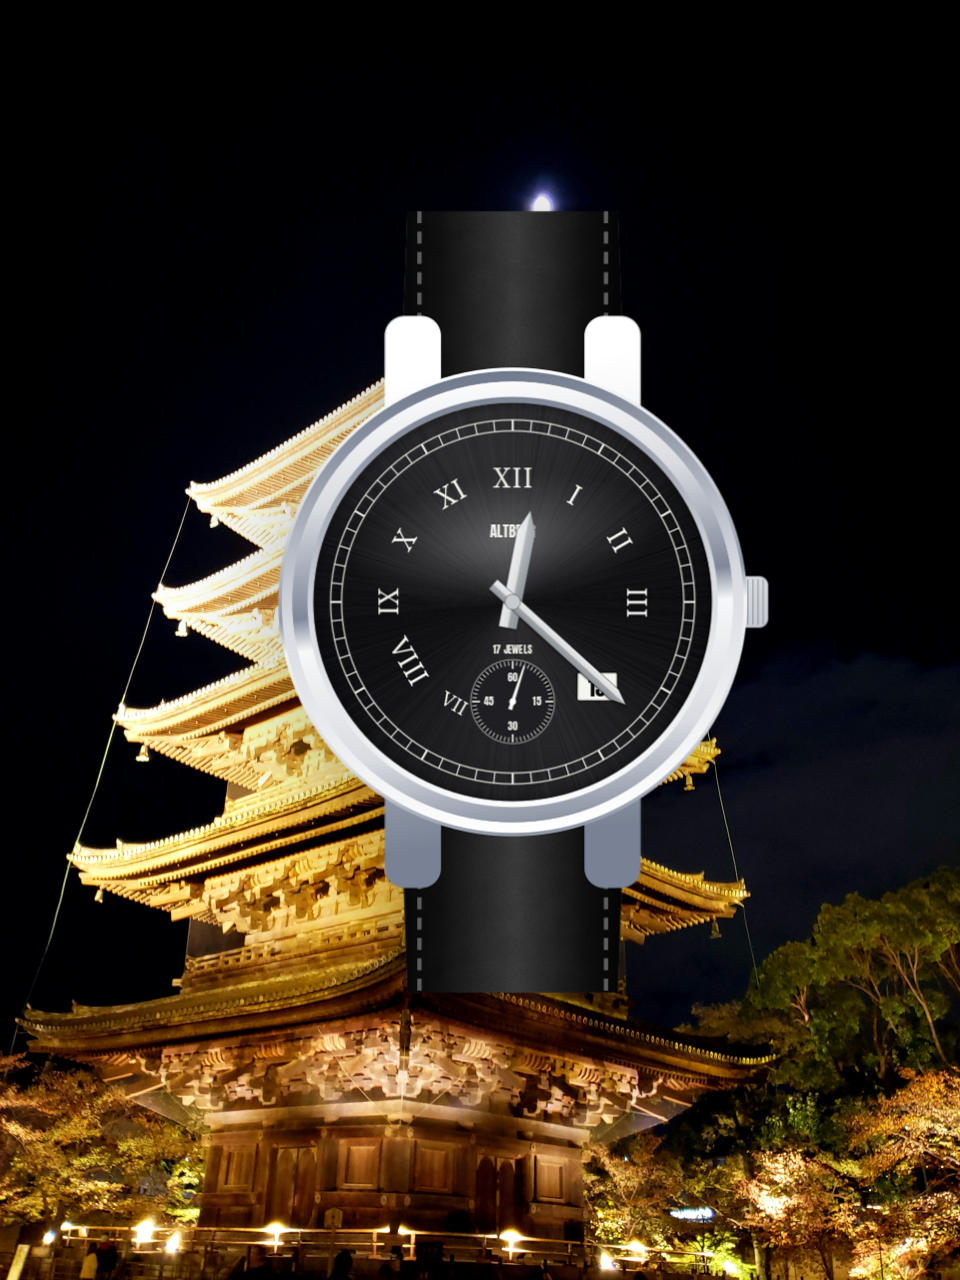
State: 12 h 22 min 03 s
